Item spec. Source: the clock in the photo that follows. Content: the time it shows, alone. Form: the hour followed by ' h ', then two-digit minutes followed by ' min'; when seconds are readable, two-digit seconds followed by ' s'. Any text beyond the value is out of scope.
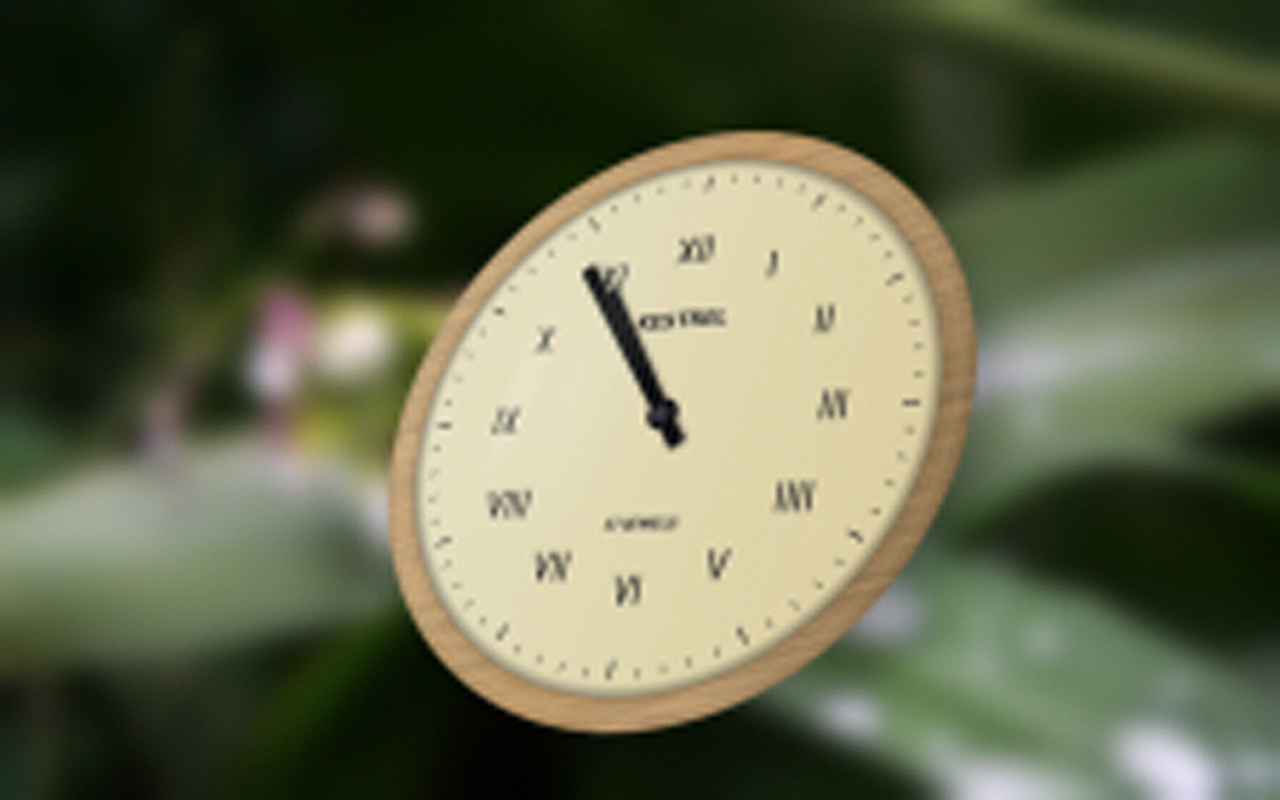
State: 10 h 54 min
